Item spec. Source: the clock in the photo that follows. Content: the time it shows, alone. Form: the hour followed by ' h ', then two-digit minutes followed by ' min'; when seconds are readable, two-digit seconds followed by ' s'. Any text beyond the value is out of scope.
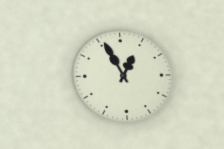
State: 12 h 56 min
